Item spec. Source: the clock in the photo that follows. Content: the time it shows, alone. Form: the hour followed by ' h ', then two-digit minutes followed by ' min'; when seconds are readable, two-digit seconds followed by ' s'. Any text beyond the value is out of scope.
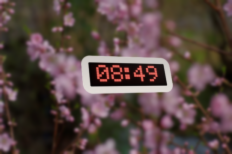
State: 8 h 49 min
